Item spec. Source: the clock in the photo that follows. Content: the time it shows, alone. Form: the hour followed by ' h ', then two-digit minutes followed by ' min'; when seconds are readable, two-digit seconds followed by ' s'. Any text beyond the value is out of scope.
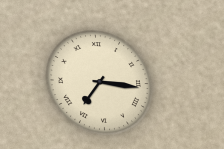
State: 7 h 16 min
